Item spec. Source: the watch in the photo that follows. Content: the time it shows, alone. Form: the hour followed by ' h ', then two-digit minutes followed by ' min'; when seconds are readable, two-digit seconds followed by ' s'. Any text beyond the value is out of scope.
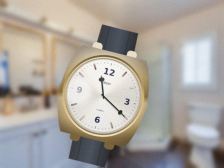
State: 11 h 20 min
